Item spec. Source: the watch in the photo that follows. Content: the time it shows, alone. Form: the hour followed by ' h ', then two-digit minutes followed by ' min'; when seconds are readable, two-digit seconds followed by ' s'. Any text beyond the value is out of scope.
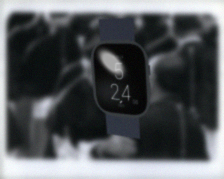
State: 5 h 24 min
